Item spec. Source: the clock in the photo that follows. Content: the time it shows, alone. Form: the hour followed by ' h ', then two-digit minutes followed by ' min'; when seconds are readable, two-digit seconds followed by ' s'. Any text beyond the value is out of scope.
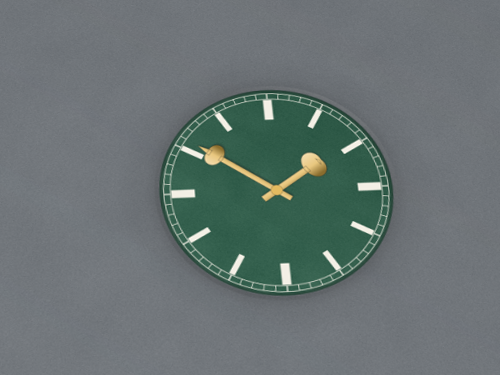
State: 1 h 51 min
